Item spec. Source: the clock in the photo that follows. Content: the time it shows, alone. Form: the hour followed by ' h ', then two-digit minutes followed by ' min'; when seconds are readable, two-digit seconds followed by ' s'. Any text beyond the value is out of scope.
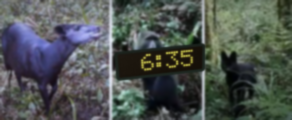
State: 6 h 35 min
